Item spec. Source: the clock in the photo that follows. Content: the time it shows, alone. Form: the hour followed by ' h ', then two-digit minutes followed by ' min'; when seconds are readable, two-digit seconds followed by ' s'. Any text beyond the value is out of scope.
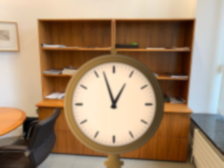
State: 12 h 57 min
